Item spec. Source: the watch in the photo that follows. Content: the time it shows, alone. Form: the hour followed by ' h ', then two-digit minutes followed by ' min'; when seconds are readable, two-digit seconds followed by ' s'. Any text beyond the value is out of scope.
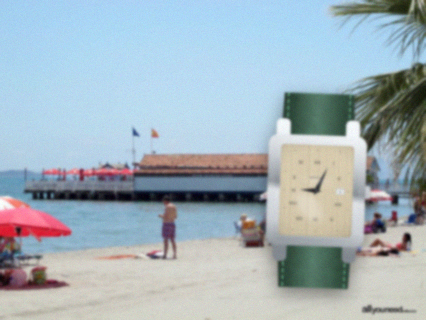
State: 9 h 04 min
